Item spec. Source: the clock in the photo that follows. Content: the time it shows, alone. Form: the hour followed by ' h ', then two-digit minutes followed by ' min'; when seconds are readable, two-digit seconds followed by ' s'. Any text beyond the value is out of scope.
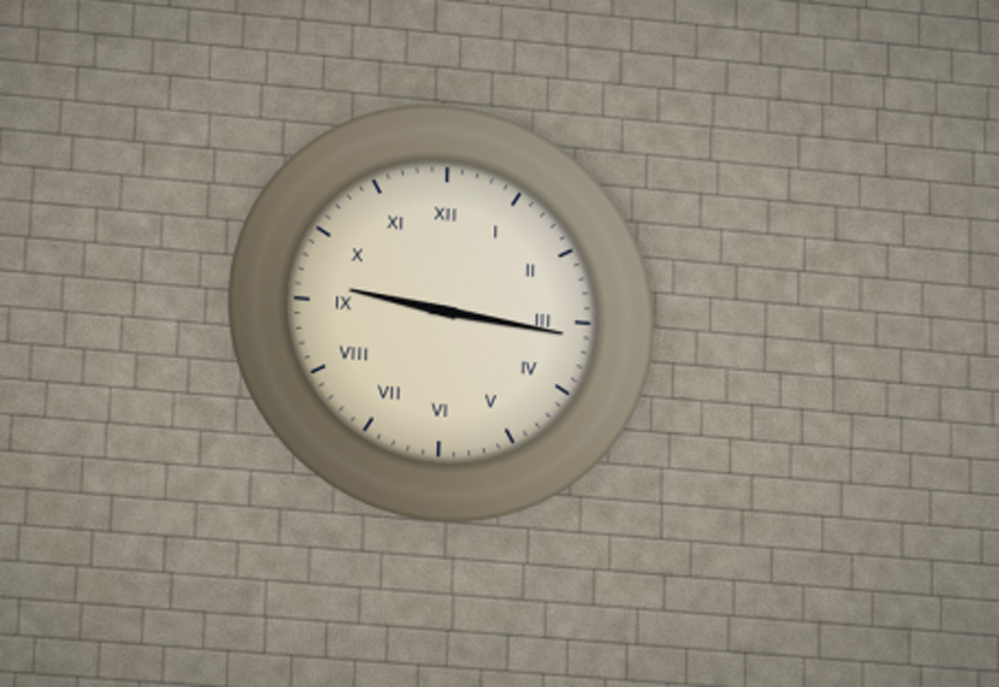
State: 9 h 16 min
